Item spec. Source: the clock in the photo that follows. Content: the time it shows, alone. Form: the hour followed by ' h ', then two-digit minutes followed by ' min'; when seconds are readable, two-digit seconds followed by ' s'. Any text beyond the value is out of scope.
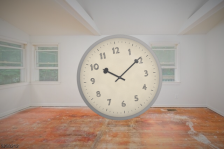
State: 10 h 09 min
